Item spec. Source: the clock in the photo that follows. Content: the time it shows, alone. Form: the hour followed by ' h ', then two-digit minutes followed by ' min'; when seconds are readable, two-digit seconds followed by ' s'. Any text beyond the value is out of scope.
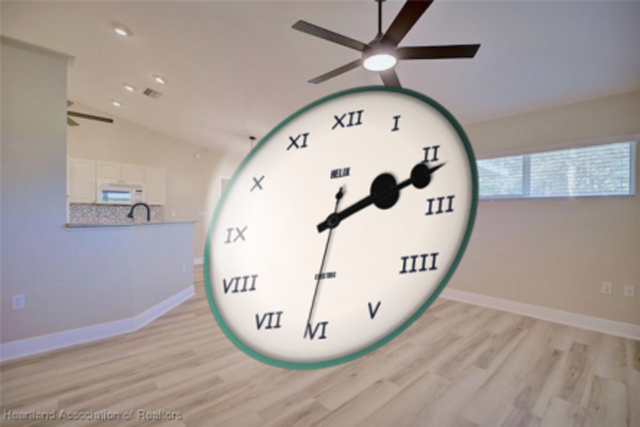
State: 2 h 11 min 31 s
